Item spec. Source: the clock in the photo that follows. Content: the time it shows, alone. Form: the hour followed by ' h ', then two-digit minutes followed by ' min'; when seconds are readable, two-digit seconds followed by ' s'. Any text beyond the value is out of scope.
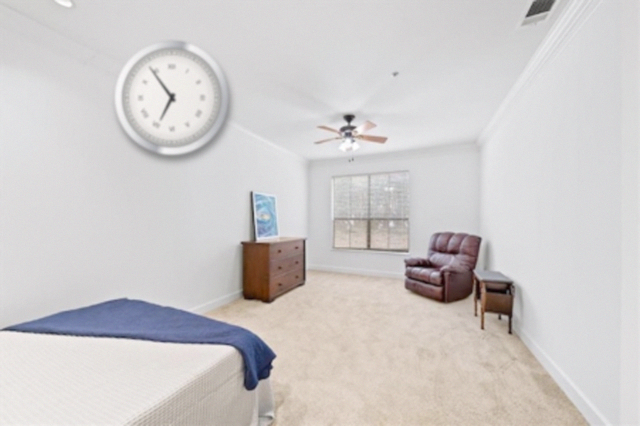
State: 6 h 54 min
